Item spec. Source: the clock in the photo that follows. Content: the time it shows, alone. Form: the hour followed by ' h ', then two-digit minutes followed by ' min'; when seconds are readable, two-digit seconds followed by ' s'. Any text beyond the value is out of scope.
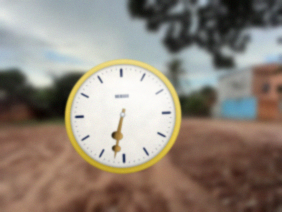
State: 6 h 32 min
